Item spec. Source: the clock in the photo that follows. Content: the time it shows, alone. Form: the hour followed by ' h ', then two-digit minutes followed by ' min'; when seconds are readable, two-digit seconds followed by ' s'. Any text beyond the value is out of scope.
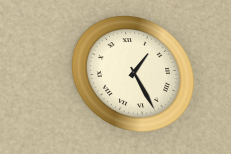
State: 1 h 27 min
